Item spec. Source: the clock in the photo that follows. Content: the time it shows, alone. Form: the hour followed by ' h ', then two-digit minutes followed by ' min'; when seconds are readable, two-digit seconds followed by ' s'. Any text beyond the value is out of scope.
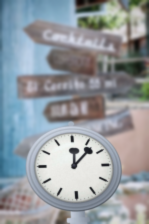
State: 12 h 07 min
